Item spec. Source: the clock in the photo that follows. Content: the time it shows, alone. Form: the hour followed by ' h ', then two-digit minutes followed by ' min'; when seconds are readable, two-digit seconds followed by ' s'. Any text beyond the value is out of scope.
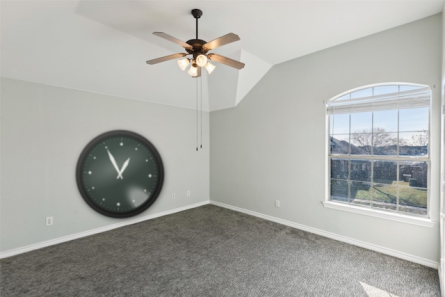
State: 12 h 55 min
